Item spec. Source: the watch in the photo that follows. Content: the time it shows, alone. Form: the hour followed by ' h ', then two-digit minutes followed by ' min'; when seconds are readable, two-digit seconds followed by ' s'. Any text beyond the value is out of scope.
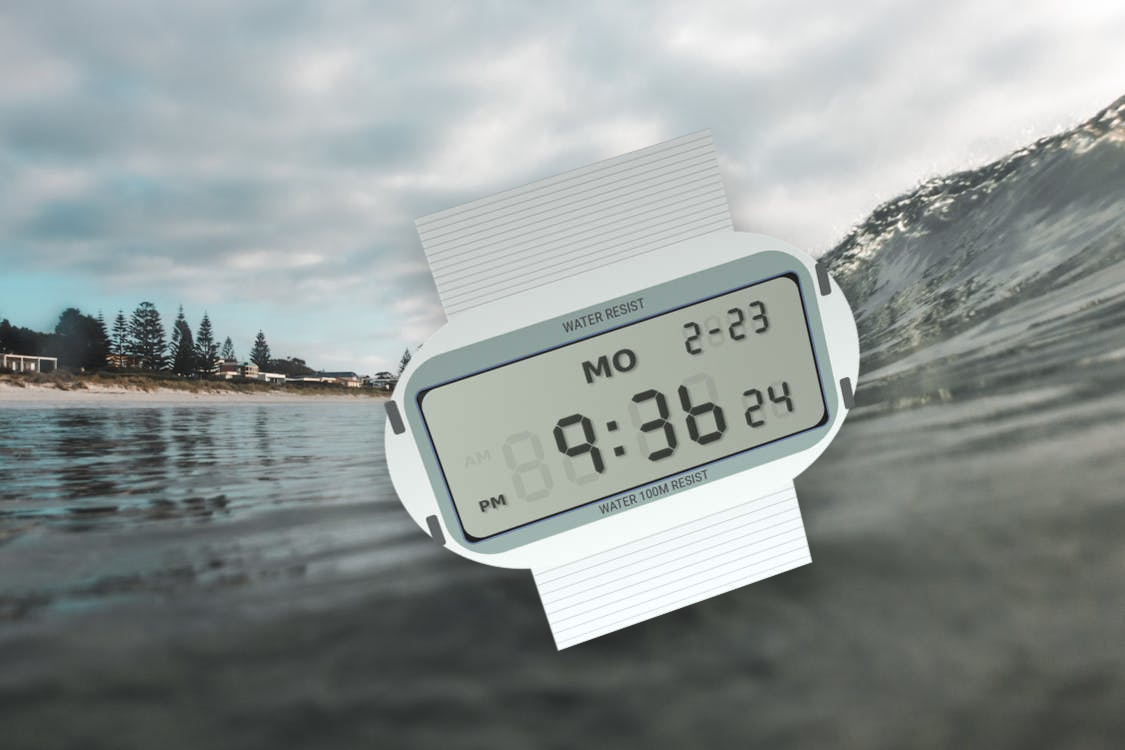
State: 9 h 36 min 24 s
